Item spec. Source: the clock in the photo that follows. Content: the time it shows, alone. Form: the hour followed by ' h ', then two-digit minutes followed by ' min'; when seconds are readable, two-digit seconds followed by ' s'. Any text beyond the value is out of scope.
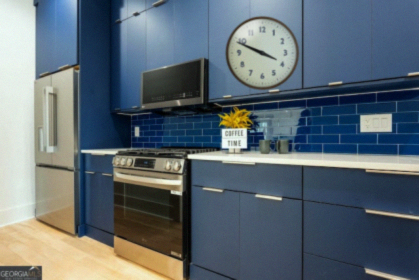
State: 3 h 49 min
